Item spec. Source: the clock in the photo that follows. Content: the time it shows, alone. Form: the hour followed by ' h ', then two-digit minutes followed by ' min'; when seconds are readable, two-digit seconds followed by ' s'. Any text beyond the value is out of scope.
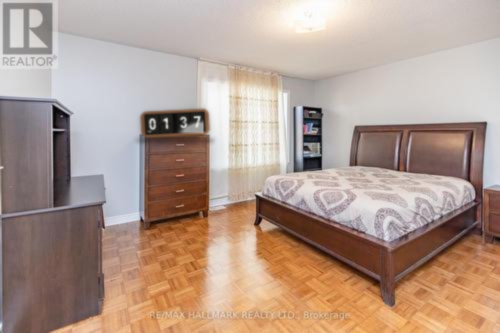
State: 1 h 37 min
